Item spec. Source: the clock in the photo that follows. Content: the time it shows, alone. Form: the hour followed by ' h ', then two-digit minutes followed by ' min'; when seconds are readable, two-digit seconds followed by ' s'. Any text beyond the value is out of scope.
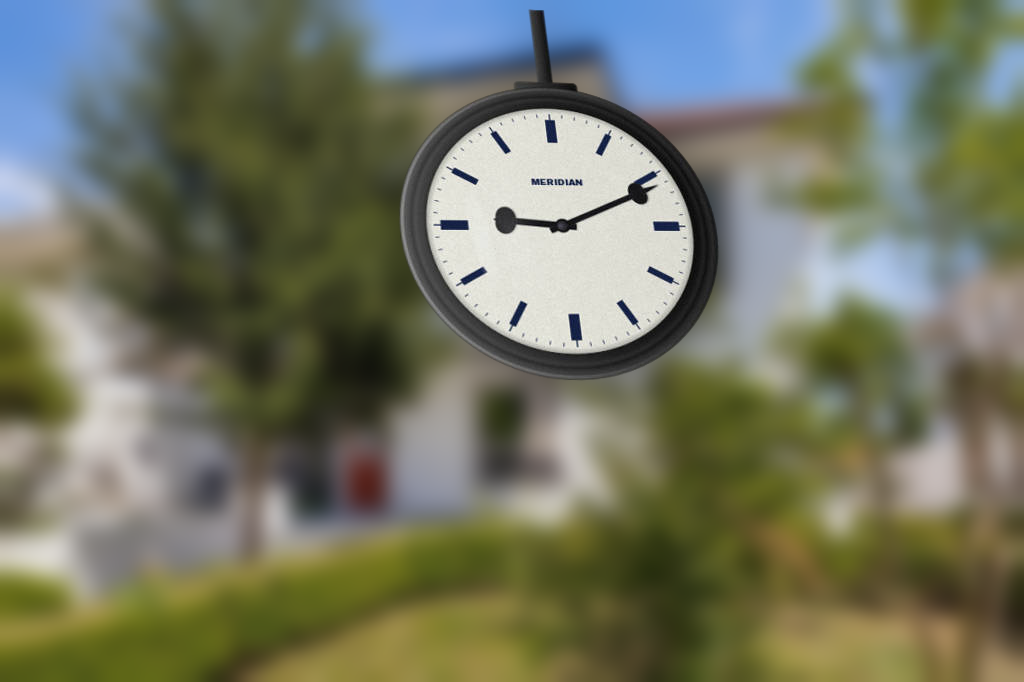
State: 9 h 11 min
